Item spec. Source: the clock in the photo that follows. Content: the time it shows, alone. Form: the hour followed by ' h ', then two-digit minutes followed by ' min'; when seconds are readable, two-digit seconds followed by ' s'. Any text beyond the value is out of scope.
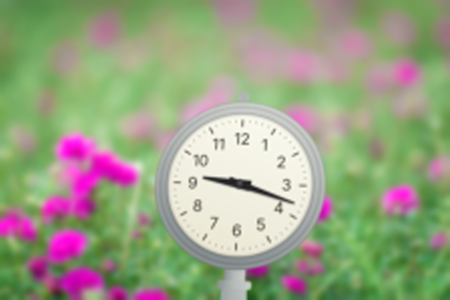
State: 9 h 18 min
